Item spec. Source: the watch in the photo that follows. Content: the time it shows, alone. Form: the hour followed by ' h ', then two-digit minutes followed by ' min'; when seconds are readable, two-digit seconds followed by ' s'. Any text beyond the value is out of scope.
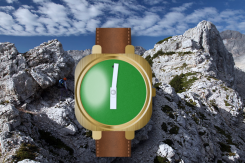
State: 6 h 01 min
